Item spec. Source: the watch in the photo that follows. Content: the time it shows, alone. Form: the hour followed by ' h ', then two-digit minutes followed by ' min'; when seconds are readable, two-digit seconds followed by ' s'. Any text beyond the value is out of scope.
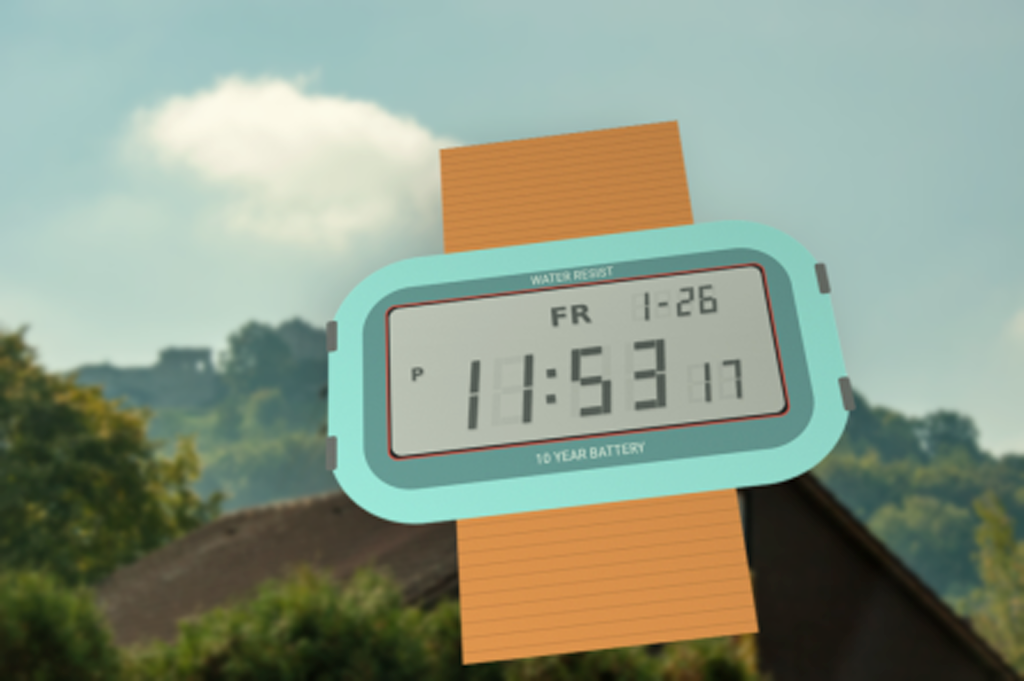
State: 11 h 53 min 17 s
